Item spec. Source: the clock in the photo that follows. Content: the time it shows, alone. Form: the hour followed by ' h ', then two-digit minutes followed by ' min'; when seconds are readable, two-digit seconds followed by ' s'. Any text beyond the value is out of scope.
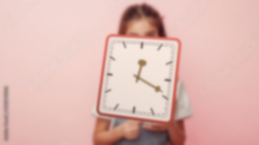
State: 12 h 19 min
